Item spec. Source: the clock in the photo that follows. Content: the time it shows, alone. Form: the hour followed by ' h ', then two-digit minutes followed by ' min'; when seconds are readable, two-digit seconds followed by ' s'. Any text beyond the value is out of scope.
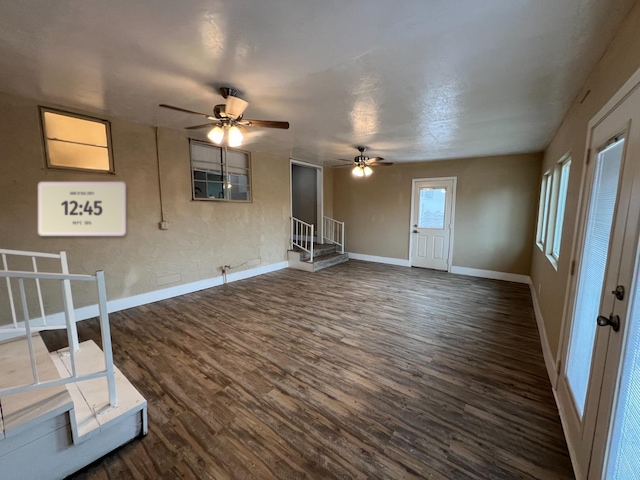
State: 12 h 45 min
